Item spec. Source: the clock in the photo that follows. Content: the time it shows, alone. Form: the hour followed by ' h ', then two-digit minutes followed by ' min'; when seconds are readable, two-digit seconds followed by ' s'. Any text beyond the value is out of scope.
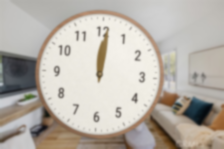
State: 12 h 01 min
